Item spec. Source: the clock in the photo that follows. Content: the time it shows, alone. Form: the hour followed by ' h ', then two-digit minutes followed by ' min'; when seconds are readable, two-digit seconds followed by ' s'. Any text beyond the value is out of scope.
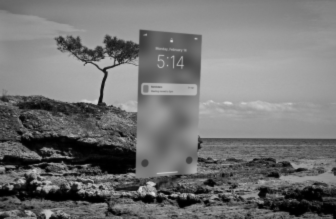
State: 5 h 14 min
